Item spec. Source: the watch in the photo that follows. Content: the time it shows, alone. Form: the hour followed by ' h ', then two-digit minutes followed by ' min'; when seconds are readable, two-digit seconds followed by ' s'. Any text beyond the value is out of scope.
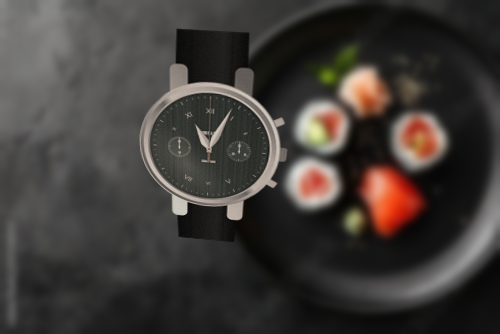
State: 11 h 04 min
